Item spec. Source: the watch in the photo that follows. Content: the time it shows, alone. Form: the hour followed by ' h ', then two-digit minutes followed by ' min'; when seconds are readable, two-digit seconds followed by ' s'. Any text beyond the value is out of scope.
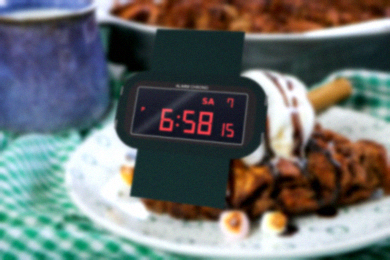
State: 6 h 58 min 15 s
